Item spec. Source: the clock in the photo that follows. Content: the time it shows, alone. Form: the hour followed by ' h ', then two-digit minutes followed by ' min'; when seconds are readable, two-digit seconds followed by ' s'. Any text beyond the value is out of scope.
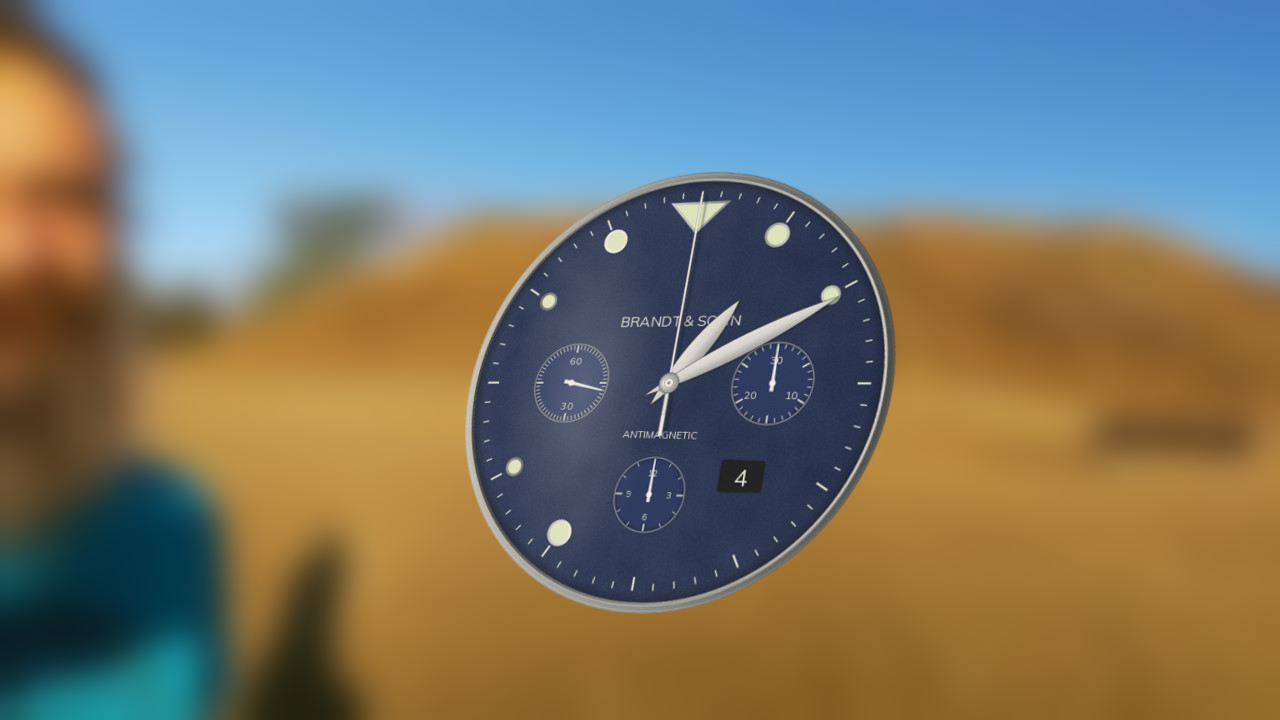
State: 1 h 10 min 17 s
